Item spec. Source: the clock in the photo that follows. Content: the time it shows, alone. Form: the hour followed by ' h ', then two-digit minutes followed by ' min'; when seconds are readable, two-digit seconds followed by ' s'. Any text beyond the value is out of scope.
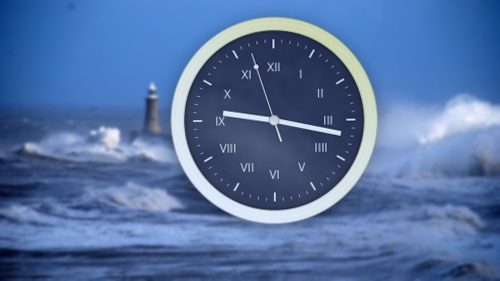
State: 9 h 16 min 57 s
